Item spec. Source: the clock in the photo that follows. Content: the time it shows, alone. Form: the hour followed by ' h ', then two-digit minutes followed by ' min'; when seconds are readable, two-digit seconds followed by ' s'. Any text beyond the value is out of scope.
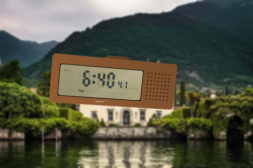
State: 6 h 40 min 41 s
